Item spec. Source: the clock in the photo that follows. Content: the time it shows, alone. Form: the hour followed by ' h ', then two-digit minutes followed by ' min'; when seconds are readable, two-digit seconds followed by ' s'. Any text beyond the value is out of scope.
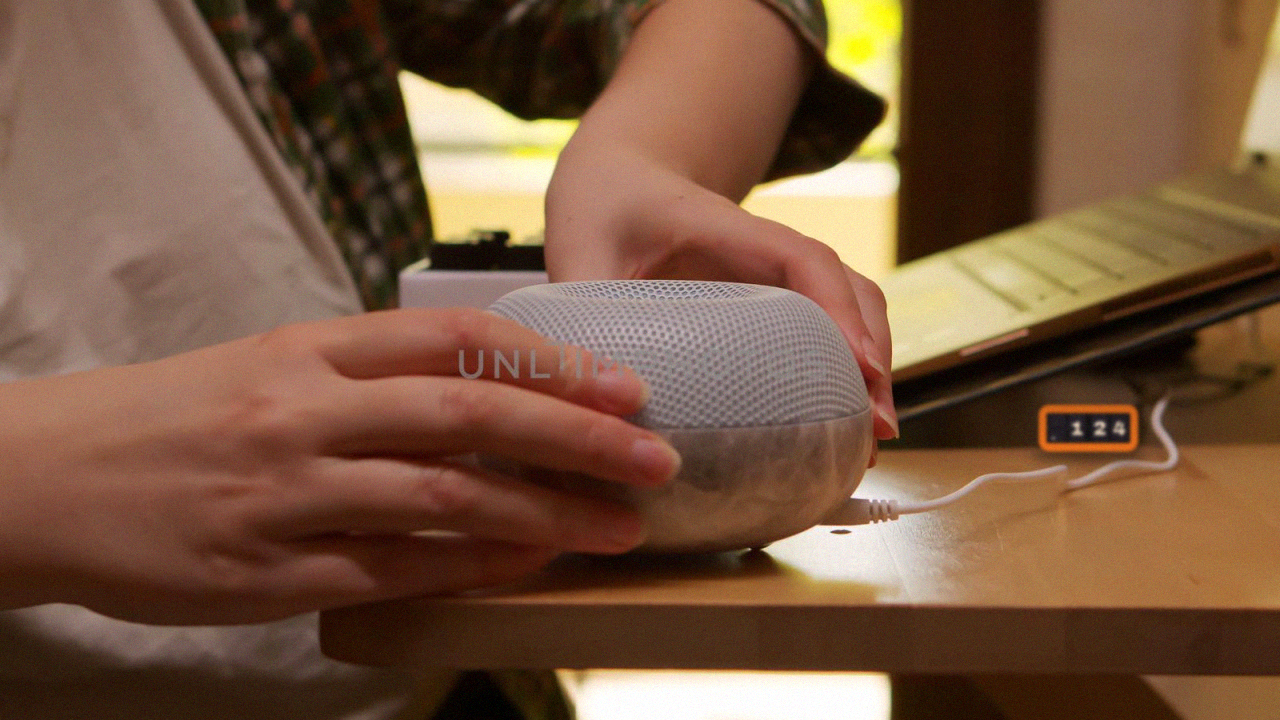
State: 1 h 24 min
